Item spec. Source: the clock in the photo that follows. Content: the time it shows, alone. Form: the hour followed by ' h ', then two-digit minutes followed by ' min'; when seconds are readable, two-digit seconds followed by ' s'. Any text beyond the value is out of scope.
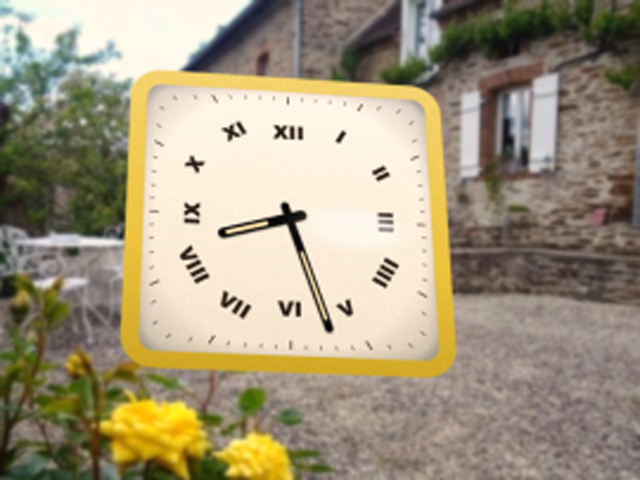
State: 8 h 27 min
